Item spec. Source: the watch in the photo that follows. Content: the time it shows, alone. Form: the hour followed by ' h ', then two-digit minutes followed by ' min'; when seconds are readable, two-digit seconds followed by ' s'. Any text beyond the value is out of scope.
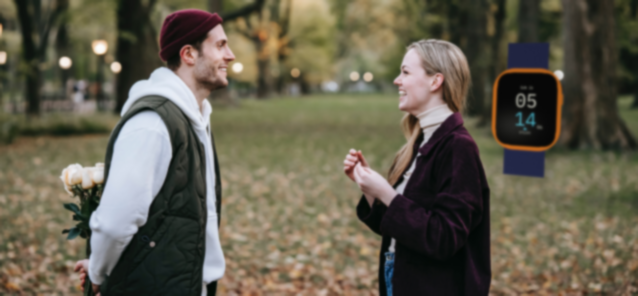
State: 5 h 14 min
